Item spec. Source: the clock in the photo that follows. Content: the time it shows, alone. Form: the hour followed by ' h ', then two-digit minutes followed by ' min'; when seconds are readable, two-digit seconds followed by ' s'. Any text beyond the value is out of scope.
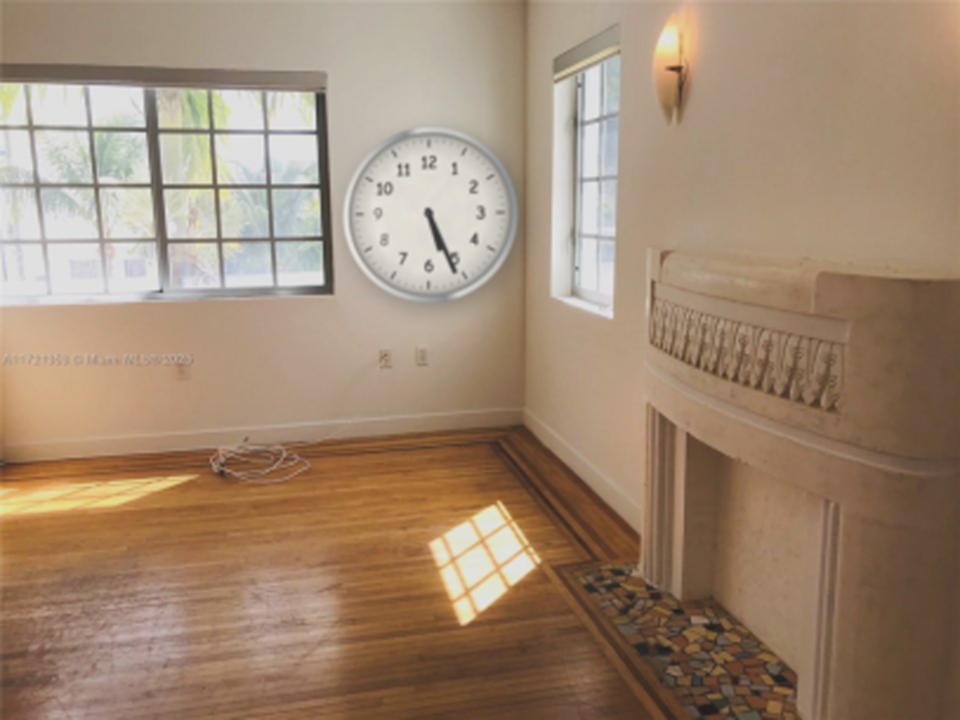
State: 5 h 26 min
